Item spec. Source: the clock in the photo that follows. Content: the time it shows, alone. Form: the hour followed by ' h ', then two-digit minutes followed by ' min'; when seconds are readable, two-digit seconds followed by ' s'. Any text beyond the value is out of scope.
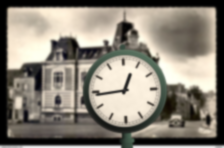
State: 12 h 44 min
